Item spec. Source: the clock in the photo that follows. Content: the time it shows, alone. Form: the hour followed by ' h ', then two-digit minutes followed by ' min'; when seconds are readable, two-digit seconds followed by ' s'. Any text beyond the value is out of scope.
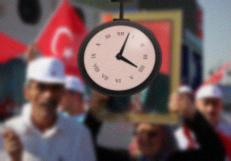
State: 4 h 03 min
